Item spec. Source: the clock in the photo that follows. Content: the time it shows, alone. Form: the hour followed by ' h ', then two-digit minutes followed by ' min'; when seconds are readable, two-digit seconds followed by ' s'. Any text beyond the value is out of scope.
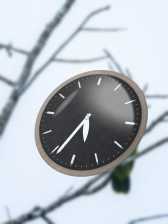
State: 5 h 34 min
